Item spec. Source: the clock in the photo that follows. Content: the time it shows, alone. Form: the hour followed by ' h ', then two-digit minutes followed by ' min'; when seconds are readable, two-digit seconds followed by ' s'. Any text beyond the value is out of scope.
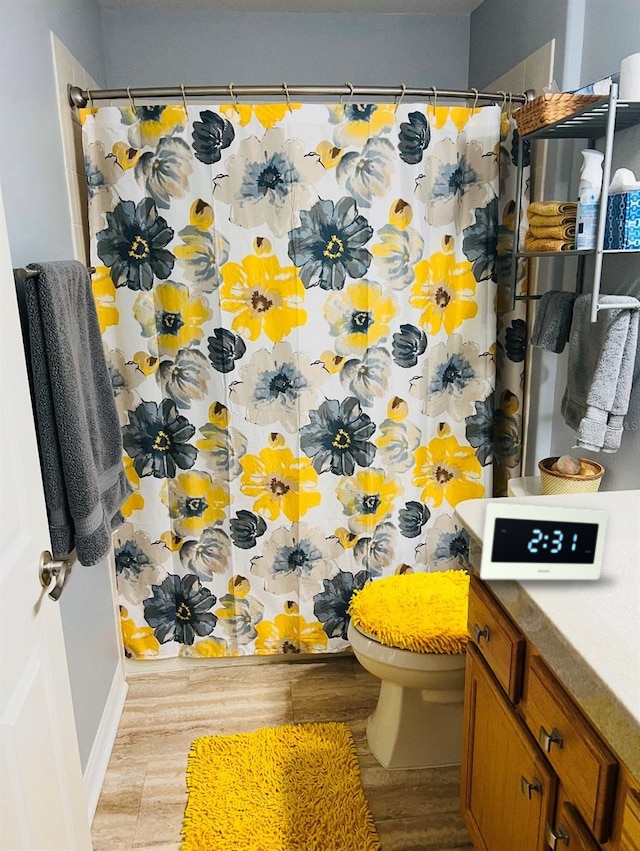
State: 2 h 31 min
